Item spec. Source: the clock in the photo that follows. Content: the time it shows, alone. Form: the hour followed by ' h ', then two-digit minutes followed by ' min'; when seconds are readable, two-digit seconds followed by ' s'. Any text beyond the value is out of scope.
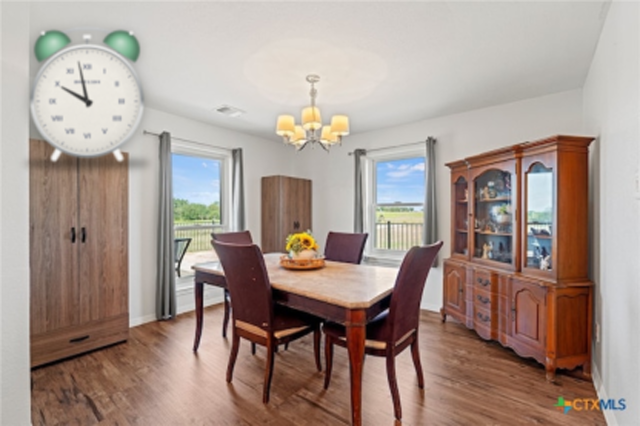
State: 9 h 58 min
